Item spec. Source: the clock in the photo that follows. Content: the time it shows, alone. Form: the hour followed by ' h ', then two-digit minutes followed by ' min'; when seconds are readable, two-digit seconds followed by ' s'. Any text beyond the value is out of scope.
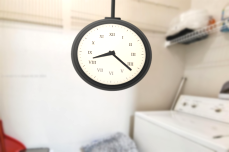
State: 8 h 22 min
